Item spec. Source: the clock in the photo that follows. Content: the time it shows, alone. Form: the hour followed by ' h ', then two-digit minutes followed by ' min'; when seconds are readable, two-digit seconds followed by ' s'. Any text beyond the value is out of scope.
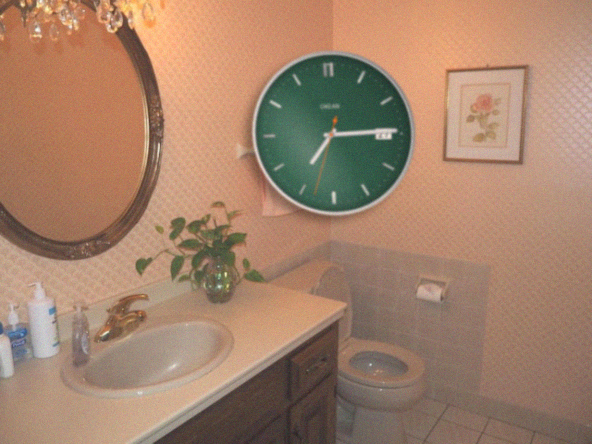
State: 7 h 14 min 33 s
